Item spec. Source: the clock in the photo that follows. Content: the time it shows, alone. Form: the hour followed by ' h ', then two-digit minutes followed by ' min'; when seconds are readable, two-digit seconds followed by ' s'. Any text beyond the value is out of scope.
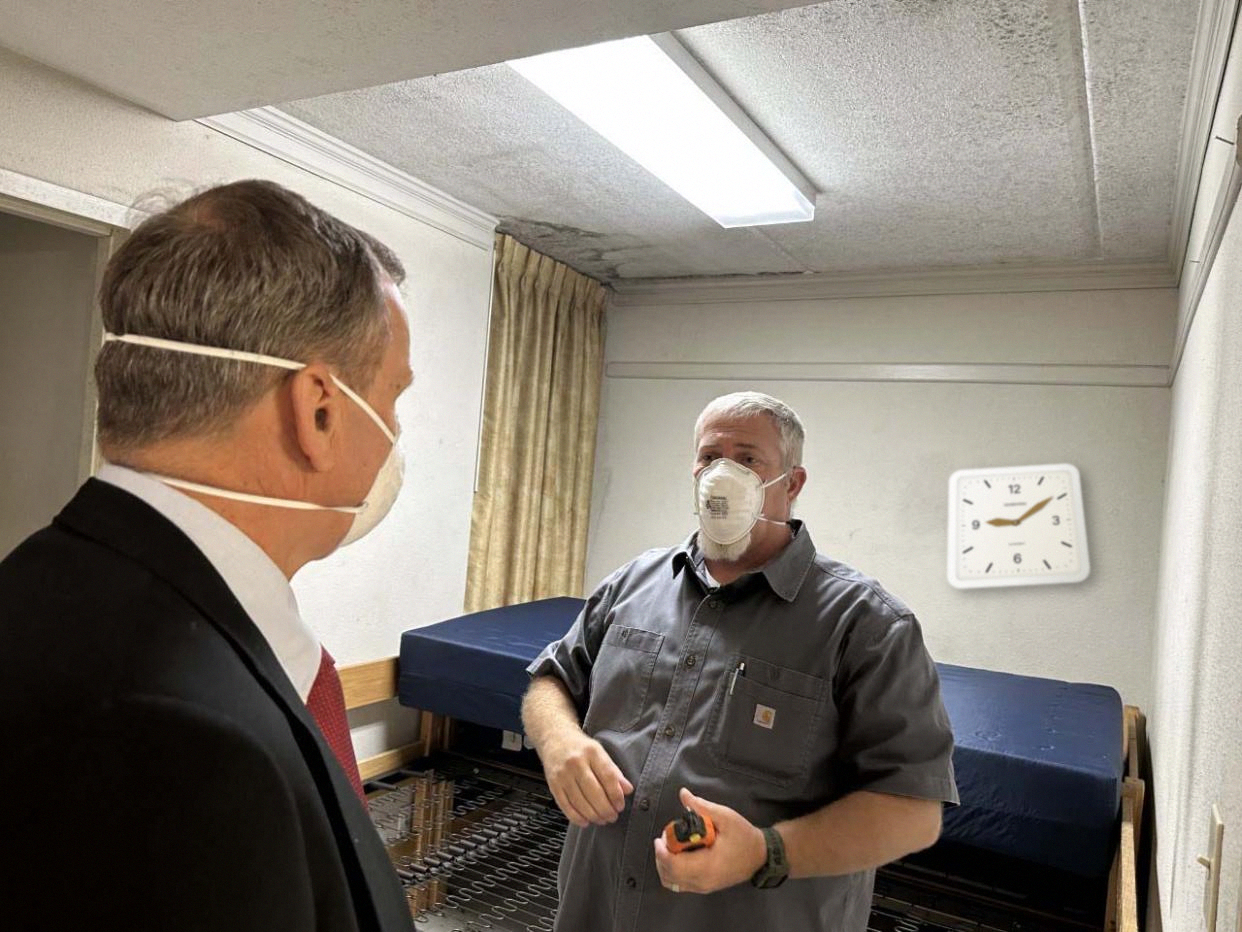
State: 9 h 09 min
